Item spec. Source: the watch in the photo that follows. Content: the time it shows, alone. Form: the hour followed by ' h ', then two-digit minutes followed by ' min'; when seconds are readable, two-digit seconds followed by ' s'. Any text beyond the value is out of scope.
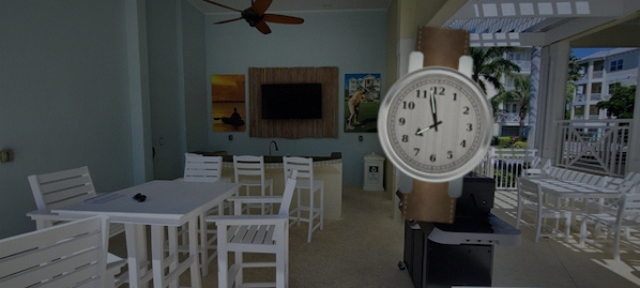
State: 7 h 58 min
